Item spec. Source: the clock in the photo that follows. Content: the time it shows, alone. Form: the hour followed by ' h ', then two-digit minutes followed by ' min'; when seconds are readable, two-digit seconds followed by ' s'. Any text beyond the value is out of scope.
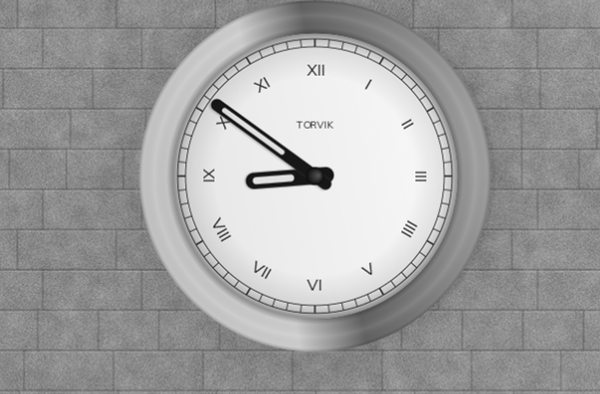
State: 8 h 51 min
